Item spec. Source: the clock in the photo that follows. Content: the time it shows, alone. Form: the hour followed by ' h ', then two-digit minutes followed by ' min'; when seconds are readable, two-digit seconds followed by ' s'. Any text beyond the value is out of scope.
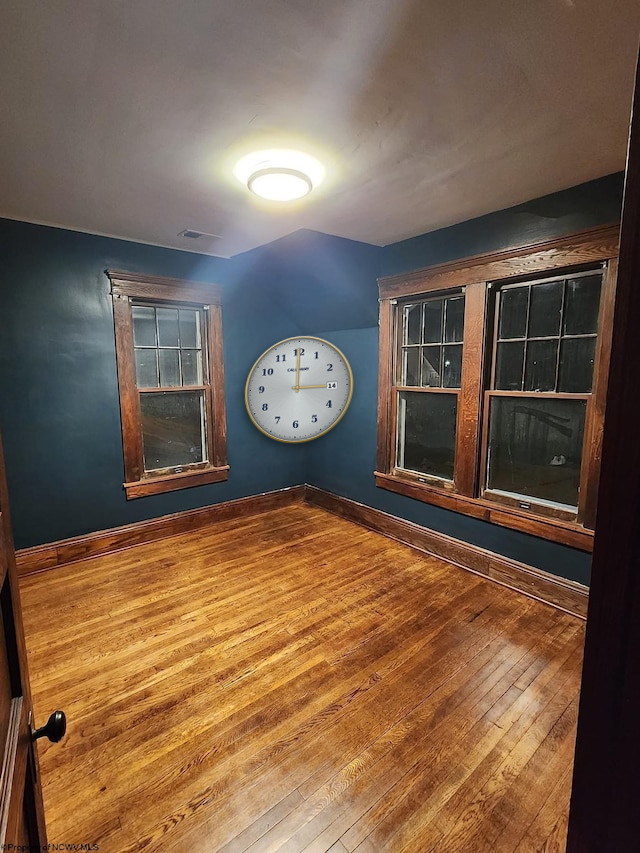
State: 3 h 00 min
